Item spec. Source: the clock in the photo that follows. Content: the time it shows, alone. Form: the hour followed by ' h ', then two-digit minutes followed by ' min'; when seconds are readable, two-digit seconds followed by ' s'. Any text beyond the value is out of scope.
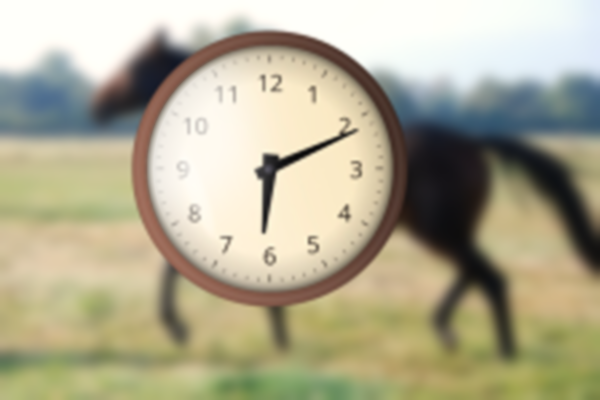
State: 6 h 11 min
